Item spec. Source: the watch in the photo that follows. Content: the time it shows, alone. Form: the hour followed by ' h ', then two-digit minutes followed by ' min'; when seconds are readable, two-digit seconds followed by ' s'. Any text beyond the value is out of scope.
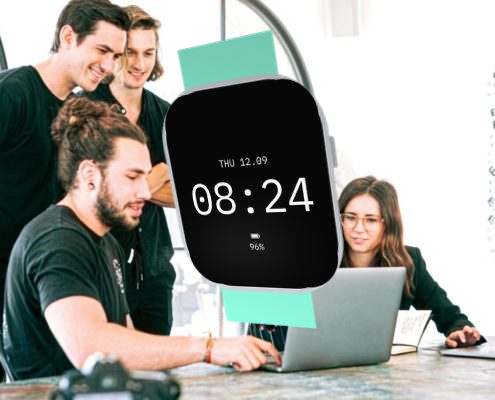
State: 8 h 24 min
